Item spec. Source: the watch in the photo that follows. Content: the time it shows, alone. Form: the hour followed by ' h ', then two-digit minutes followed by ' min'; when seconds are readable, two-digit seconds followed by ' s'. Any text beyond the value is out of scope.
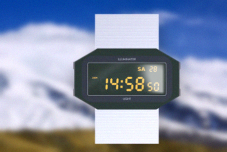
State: 14 h 58 min 50 s
